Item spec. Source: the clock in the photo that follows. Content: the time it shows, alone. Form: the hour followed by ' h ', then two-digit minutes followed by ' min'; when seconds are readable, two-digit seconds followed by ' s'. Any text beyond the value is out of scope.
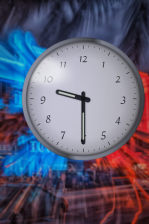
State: 9 h 30 min
